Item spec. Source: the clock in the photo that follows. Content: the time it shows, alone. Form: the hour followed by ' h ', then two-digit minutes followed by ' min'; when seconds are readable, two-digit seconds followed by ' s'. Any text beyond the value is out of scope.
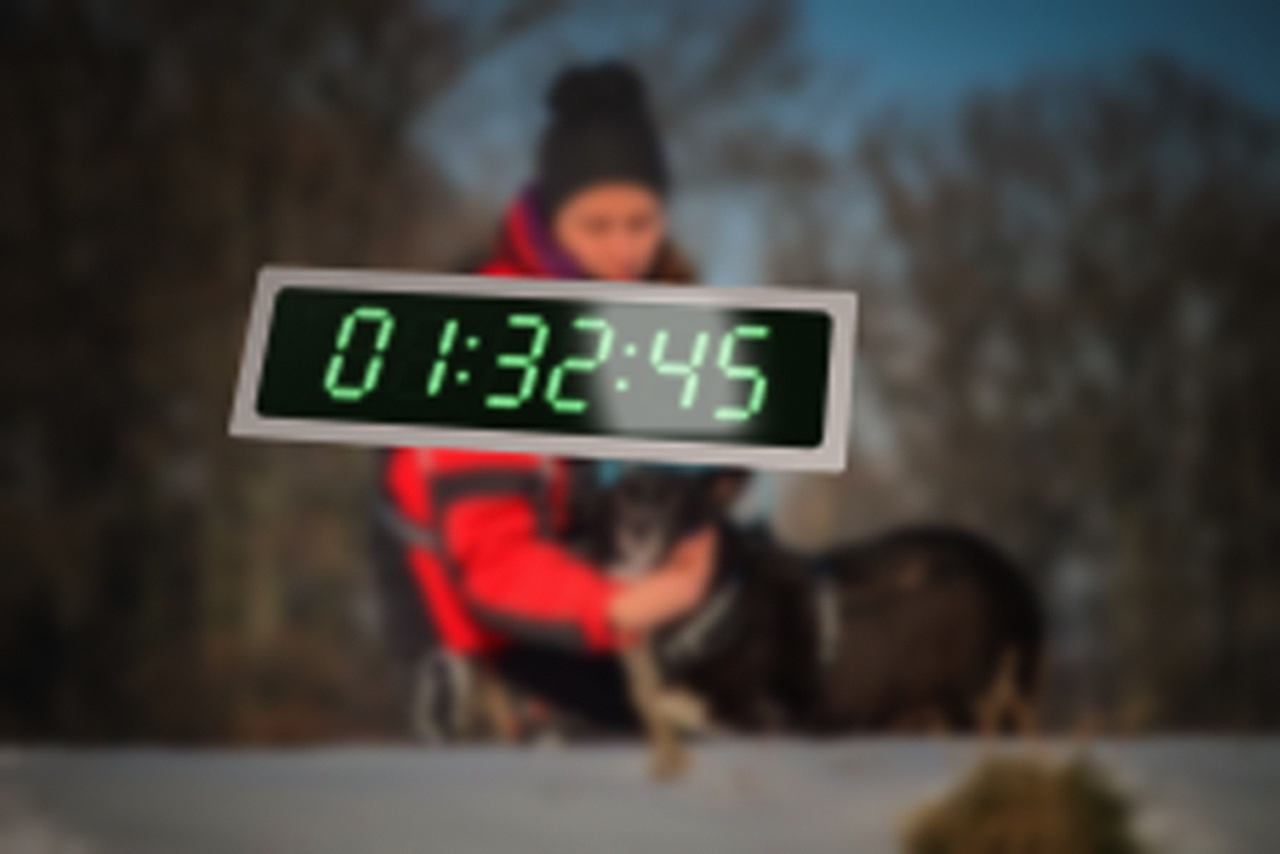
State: 1 h 32 min 45 s
